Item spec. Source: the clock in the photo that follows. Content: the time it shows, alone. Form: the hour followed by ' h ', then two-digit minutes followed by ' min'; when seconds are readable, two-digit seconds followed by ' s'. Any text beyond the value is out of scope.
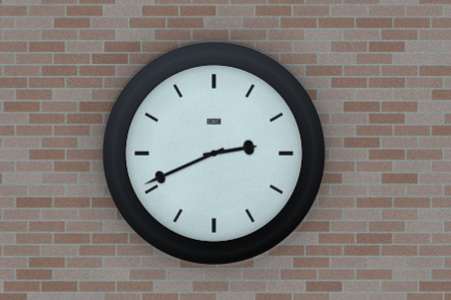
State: 2 h 41 min
